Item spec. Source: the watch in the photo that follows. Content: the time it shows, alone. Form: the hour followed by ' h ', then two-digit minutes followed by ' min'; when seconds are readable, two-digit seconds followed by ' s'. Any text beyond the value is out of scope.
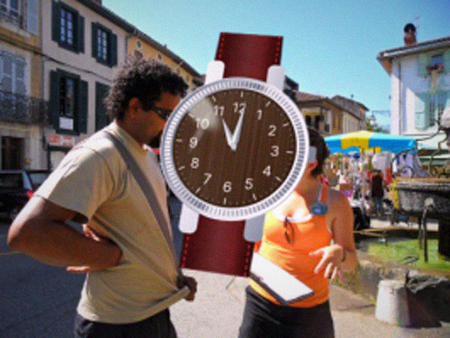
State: 11 h 01 min
